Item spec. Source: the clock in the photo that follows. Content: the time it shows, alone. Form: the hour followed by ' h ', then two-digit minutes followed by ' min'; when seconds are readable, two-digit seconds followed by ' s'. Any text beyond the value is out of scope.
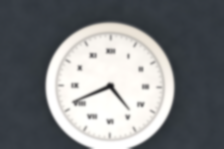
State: 4 h 41 min
